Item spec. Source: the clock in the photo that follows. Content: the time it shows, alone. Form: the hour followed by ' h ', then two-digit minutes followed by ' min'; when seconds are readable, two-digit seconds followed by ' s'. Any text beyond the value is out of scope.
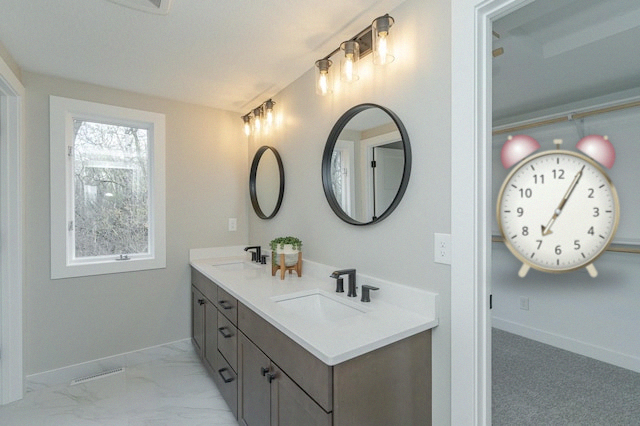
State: 7 h 05 min
